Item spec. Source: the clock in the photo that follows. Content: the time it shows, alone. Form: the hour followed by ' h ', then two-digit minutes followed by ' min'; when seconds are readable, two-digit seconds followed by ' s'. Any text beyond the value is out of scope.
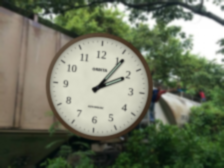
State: 2 h 06 min
